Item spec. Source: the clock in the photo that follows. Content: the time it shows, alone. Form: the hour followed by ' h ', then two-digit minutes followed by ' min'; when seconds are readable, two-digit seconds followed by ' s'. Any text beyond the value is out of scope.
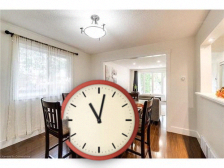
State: 11 h 02 min
